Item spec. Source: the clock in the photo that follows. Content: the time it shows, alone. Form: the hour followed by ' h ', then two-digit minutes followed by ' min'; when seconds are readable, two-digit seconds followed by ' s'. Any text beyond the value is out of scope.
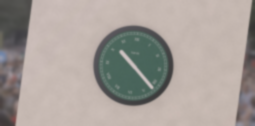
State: 10 h 22 min
